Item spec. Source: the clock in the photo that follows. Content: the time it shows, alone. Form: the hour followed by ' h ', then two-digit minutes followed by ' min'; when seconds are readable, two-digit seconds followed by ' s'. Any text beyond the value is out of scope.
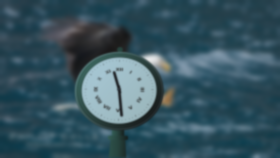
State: 11 h 29 min
